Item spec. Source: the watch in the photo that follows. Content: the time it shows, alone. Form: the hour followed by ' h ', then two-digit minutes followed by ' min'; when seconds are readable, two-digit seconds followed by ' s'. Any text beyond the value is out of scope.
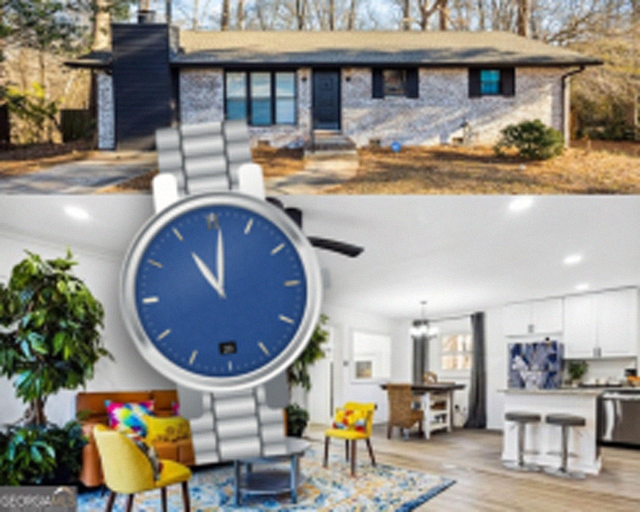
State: 11 h 01 min
